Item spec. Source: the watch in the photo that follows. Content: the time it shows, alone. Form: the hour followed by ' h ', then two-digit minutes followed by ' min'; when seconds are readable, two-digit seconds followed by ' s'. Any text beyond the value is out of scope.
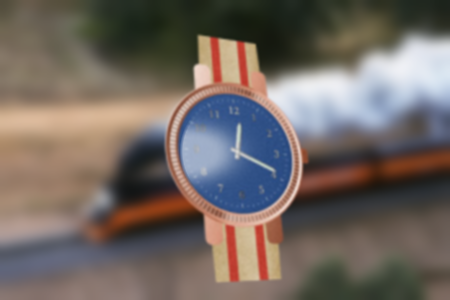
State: 12 h 19 min
